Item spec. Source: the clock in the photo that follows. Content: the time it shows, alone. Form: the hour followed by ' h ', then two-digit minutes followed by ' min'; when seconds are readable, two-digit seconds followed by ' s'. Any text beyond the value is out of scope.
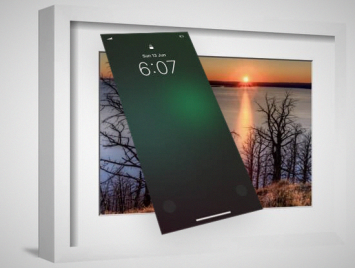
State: 6 h 07 min
